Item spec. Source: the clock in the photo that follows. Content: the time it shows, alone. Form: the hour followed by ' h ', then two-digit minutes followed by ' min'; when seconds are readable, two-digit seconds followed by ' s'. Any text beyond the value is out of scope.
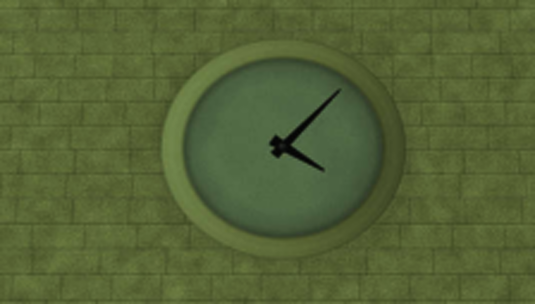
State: 4 h 07 min
